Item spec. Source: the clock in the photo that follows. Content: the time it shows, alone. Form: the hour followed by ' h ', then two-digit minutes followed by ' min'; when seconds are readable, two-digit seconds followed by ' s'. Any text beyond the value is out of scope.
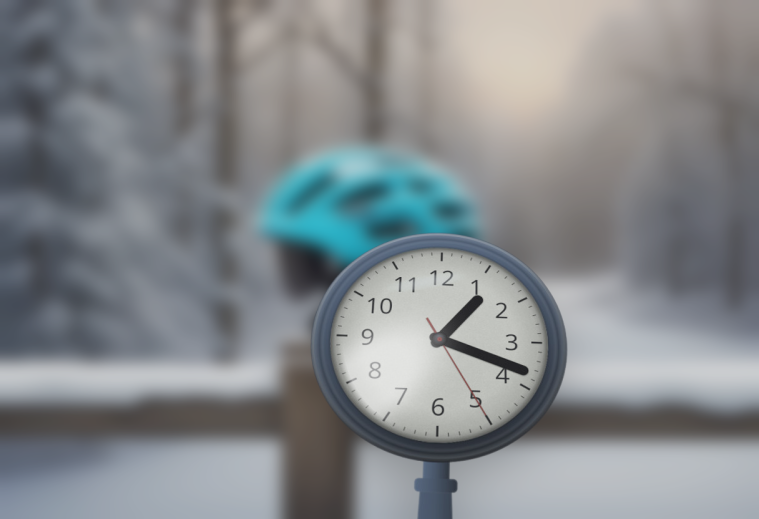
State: 1 h 18 min 25 s
